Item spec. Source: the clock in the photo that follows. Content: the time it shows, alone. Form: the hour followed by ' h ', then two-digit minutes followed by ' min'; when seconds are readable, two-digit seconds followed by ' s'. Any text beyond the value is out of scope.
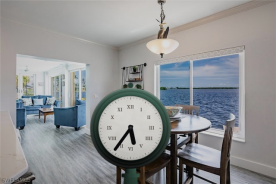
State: 5 h 36 min
